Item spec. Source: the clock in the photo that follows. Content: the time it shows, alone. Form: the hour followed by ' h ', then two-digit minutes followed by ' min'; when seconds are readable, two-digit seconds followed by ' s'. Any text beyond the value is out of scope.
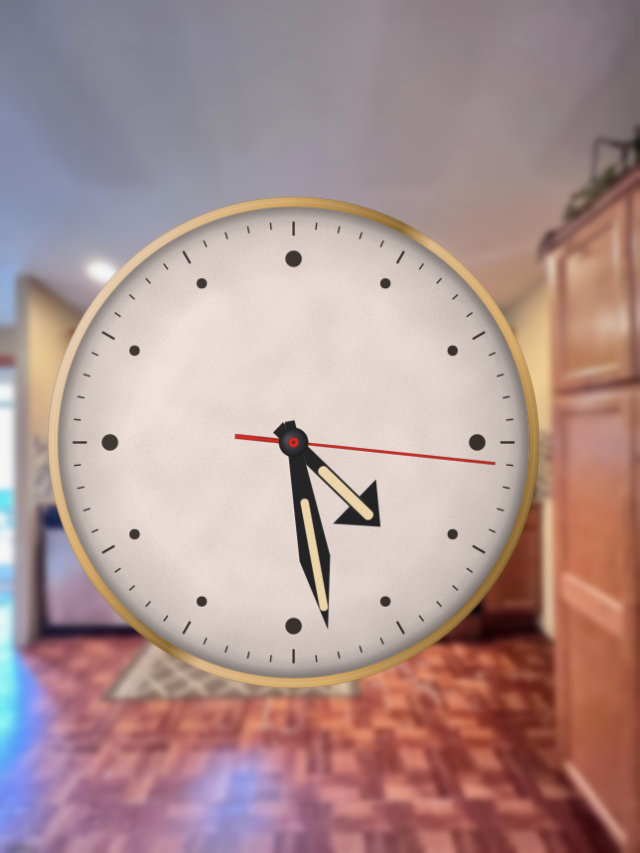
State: 4 h 28 min 16 s
